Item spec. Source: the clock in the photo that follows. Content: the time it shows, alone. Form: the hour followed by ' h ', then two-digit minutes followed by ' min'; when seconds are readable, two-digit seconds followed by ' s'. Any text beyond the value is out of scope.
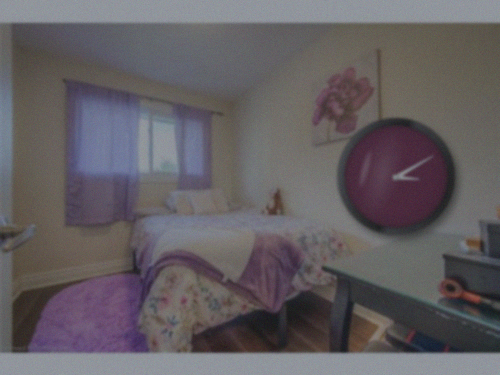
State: 3 h 10 min
